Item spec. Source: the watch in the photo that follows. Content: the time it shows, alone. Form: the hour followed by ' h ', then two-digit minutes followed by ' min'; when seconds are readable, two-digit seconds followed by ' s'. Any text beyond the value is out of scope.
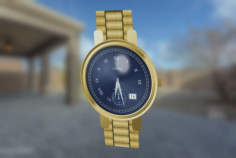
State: 6 h 28 min
